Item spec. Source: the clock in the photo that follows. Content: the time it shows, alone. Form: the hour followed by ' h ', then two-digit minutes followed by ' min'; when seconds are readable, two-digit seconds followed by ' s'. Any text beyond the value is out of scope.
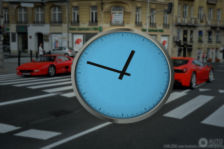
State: 12 h 48 min
